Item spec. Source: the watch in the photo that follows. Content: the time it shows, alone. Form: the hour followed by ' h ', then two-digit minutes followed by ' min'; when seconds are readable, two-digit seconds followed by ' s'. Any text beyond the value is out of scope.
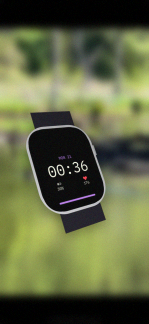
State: 0 h 36 min
